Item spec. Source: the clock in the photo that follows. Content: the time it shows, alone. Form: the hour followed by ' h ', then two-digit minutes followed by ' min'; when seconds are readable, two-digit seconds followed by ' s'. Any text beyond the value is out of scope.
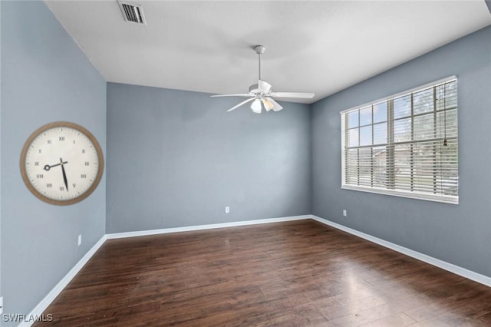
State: 8 h 28 min
